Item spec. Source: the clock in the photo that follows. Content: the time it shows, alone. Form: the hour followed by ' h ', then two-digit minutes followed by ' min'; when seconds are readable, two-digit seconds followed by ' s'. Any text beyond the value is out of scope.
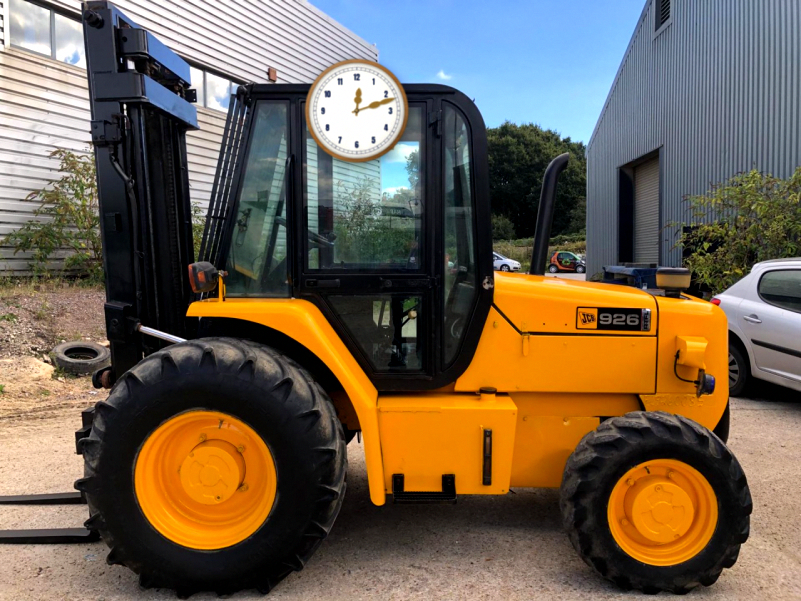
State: 12 h 12 min
